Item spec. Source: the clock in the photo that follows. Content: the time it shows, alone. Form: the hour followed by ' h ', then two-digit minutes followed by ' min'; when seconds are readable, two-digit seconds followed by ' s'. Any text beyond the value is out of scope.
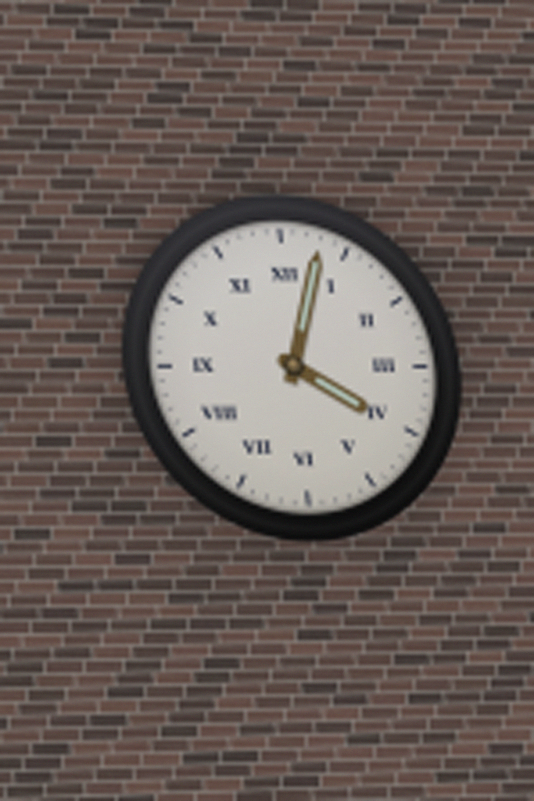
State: 4 h 03 min
